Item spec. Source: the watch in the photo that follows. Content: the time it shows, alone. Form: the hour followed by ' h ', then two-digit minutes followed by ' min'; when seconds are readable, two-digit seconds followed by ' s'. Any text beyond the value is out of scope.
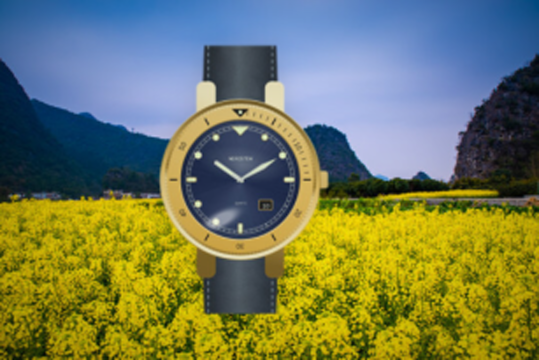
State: 10 h 10 min
